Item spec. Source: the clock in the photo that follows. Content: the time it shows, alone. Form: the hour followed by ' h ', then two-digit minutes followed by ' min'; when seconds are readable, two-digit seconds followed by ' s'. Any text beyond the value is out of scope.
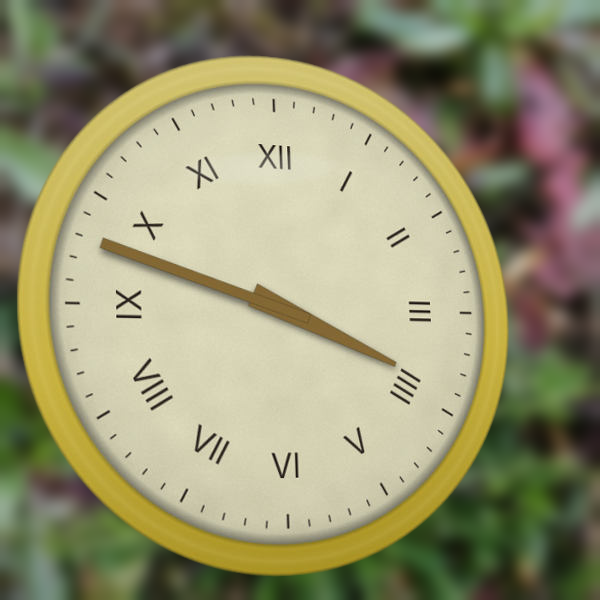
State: 3 h 48 min
